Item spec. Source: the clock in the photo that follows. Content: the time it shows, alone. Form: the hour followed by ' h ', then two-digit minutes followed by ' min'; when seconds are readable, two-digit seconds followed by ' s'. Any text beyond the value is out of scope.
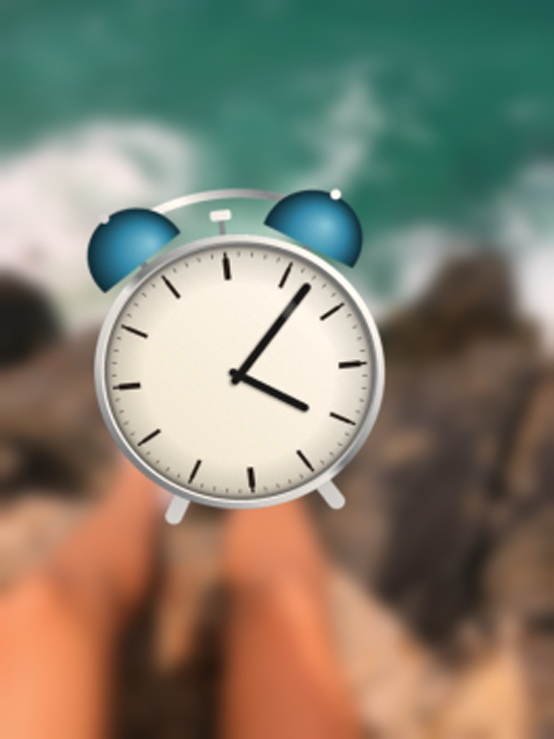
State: 4 h 07 min
